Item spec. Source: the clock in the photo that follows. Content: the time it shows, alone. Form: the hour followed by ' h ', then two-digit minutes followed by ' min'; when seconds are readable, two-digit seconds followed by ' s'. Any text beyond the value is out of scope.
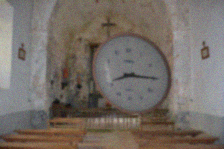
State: 8 h 15 min
